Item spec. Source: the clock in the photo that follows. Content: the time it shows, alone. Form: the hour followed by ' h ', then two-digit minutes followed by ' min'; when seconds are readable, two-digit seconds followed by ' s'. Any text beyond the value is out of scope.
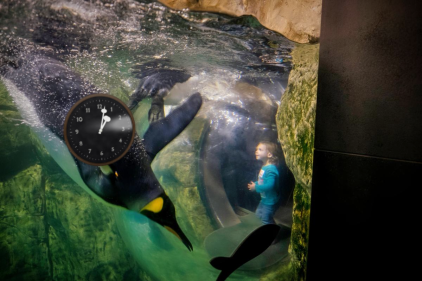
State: 1 h 02 min
